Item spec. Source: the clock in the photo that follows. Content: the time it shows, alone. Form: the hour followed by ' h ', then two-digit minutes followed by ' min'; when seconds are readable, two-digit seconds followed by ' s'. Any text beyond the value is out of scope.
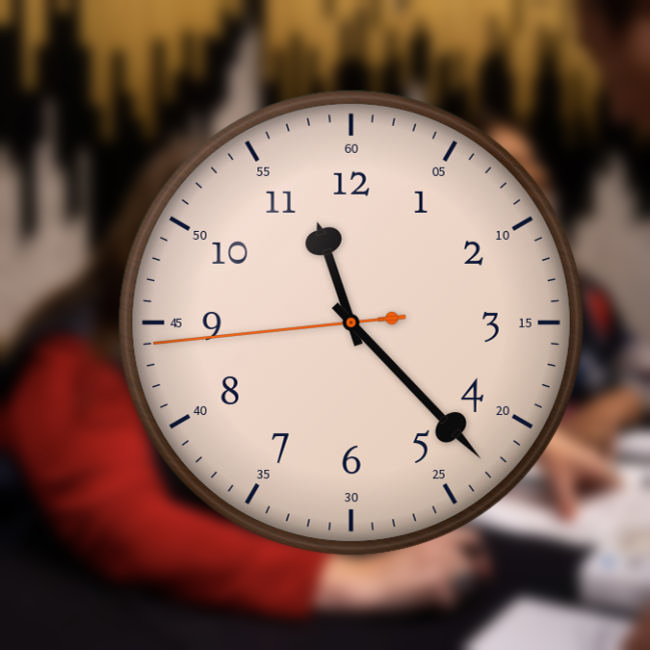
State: 11 h 22 min 44 s
